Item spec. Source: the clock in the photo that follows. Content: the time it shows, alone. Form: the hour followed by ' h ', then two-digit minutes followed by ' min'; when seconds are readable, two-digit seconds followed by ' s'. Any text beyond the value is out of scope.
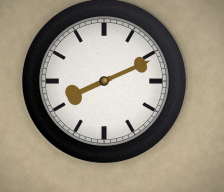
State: 8 h 11 min
